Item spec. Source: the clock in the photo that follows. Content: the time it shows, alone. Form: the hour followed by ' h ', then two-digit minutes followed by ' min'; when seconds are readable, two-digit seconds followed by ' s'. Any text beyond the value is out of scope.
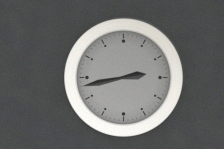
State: 2 h 43 min
